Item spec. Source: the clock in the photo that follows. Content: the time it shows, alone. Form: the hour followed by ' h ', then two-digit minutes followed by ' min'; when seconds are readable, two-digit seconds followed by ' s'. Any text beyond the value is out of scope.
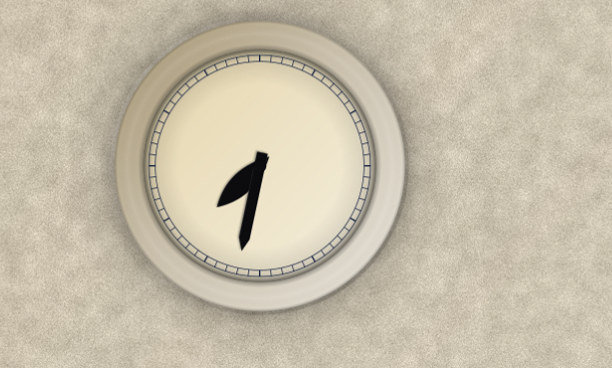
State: 7 h 32 min
